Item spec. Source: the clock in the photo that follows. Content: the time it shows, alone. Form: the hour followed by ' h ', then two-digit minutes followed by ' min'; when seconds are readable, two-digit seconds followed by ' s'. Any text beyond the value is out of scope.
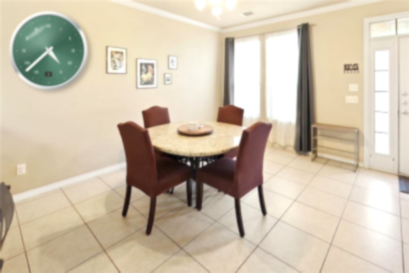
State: 4 h 38 min
